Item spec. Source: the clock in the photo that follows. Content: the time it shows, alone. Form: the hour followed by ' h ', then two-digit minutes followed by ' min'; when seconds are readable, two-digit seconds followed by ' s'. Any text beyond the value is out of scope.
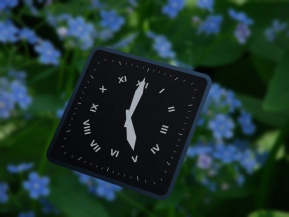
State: 5 h 00 min
